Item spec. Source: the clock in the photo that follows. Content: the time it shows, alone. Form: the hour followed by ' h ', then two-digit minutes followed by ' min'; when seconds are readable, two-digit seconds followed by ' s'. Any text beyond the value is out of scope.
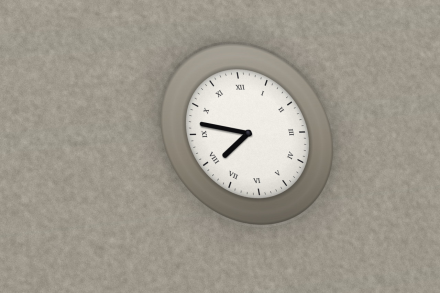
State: 7 h 47 min
